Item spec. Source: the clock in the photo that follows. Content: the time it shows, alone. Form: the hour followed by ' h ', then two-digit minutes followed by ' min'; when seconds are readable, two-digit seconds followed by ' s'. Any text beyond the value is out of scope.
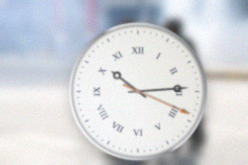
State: 10 h 14 min 19 s
